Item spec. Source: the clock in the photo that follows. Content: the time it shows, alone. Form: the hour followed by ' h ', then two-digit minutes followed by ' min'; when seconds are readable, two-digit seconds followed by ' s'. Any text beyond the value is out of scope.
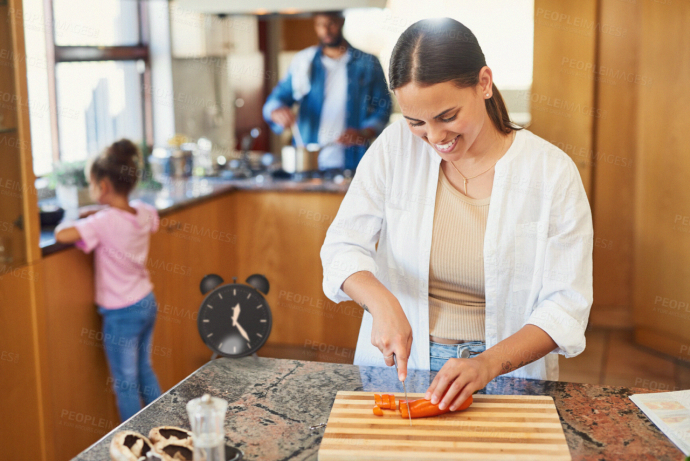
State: 12 h 24 min
